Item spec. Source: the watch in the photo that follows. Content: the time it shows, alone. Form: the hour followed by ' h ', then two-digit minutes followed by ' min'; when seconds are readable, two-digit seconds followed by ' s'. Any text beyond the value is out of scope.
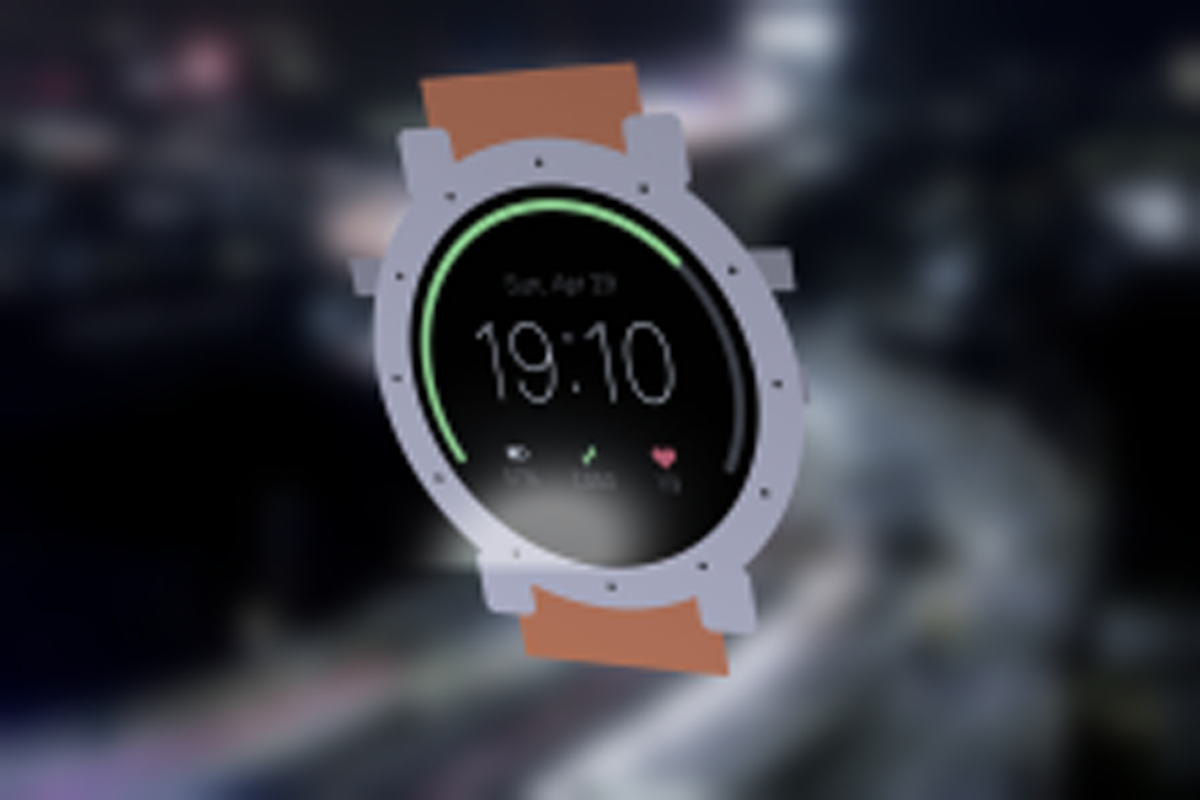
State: 19 h 10 min
